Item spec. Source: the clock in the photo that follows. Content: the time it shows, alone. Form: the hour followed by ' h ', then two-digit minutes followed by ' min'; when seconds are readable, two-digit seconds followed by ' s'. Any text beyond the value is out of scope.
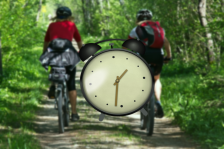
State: 1 h 32 min
